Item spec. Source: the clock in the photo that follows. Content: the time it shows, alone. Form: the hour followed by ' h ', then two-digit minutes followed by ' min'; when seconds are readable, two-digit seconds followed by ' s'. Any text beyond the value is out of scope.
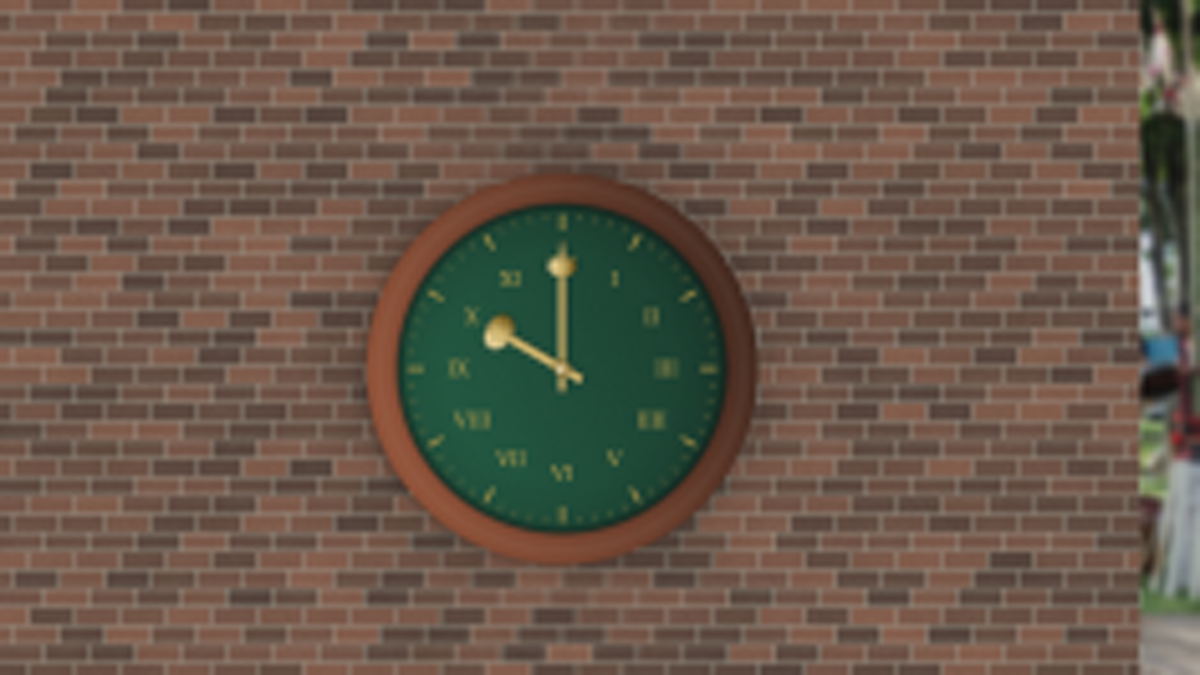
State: 10 h 00 min
